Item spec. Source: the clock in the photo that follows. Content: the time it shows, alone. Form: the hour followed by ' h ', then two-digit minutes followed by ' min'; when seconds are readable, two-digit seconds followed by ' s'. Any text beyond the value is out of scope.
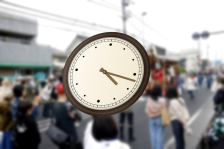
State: 4 h 17 min
